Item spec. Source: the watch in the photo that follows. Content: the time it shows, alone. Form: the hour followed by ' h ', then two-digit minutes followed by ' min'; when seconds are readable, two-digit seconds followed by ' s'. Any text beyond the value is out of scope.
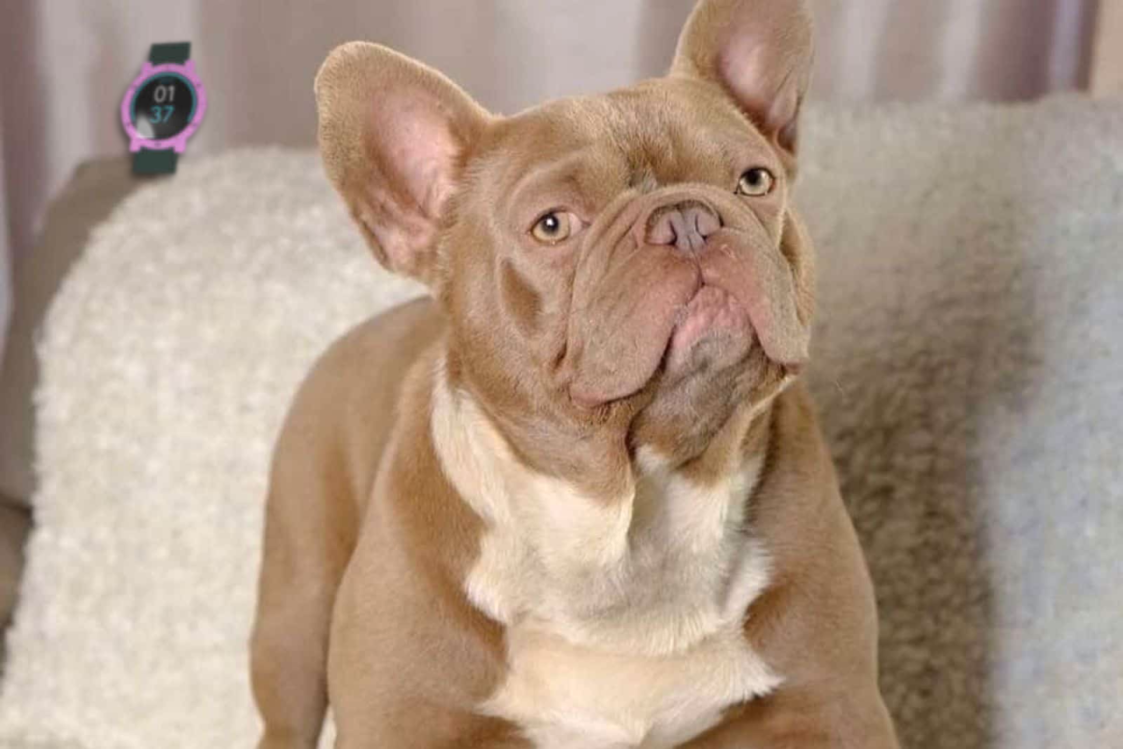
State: 1 h 37 min
